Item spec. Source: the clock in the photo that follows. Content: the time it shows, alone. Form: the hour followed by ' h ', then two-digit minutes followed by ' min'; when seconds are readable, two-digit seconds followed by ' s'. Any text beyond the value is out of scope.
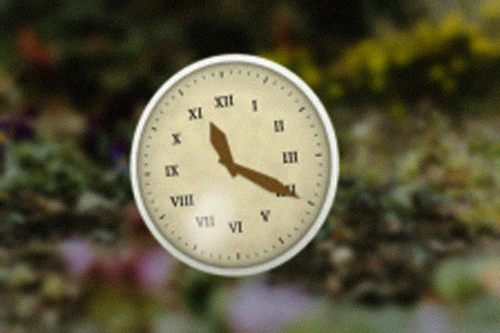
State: 11 h 20 min
